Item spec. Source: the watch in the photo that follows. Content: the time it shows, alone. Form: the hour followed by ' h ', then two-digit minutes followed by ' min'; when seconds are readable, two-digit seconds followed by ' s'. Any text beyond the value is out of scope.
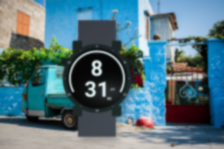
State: 8 h 31 min
